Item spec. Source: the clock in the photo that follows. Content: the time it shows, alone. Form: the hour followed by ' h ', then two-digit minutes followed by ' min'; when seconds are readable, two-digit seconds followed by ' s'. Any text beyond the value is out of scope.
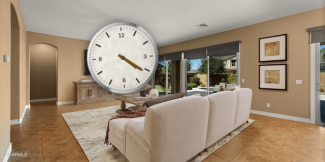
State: 4 h 21 min
